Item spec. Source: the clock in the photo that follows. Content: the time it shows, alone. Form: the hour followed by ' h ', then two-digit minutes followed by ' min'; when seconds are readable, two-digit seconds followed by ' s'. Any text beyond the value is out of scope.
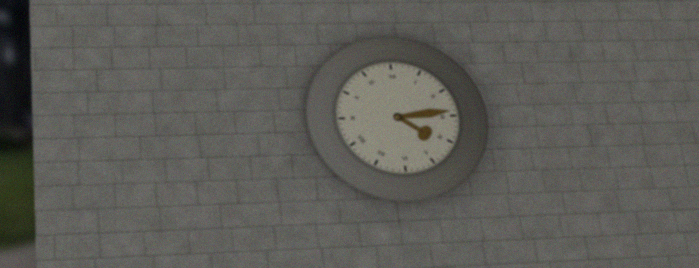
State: 4 h 14 min
